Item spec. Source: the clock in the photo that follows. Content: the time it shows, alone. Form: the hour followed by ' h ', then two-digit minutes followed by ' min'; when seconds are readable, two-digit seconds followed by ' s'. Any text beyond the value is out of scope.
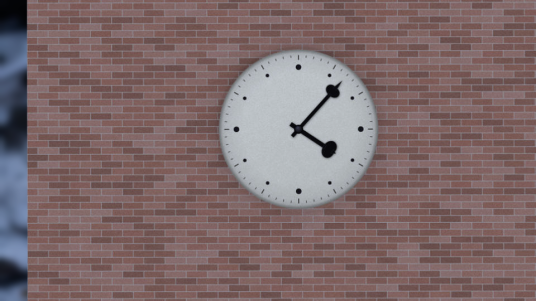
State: 4 h 07 min
